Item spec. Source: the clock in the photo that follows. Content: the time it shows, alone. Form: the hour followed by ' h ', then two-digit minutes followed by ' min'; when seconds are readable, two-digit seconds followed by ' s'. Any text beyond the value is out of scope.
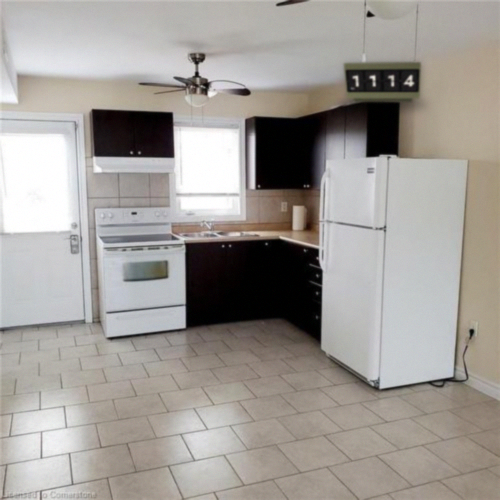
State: 11 h 14 min
